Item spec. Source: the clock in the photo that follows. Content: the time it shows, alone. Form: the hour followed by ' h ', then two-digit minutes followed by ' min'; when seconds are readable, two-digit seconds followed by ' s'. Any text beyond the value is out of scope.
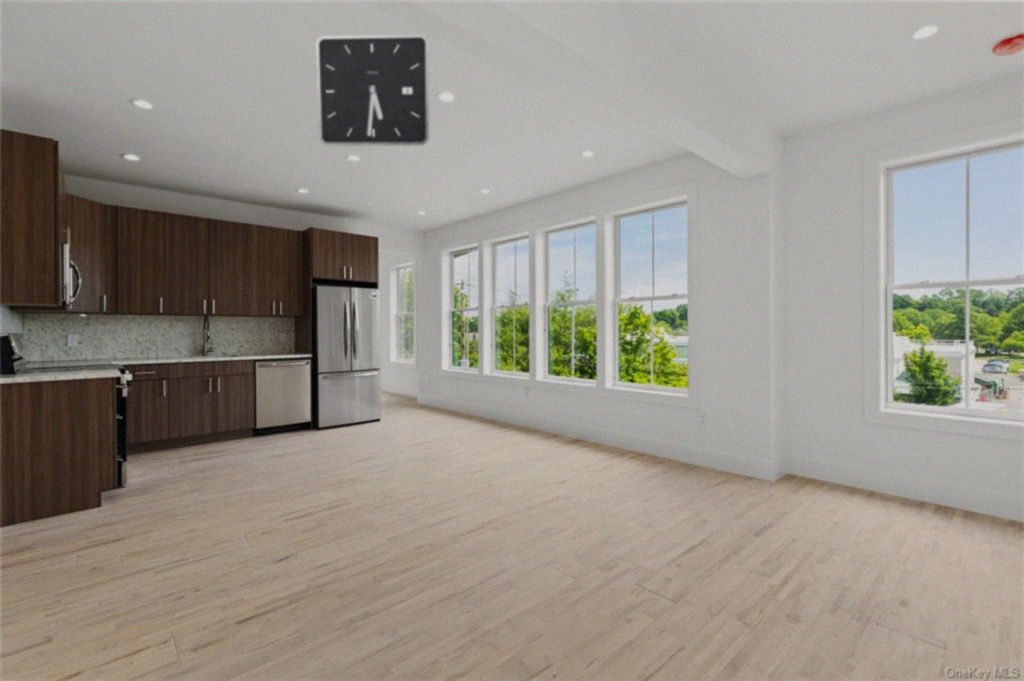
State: 5 h 31 min
